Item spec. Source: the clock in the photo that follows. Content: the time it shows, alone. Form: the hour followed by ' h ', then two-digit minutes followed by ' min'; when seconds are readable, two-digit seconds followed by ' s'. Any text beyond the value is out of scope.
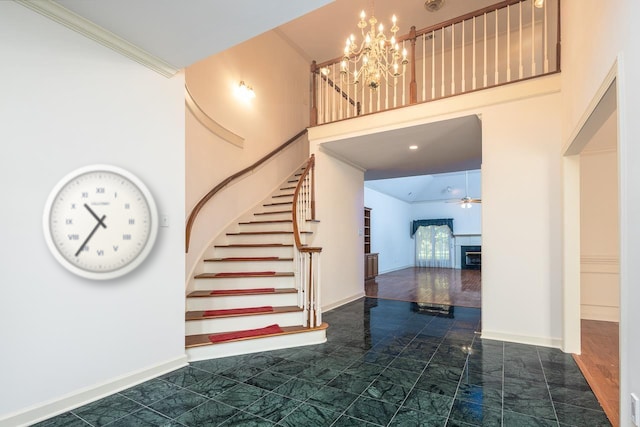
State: 10 h 36 min
